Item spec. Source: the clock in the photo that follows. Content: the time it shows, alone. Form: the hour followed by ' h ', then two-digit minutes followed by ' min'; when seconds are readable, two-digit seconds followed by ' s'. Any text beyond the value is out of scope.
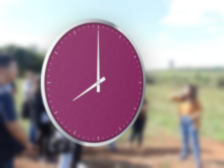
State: 8 h 00 min
